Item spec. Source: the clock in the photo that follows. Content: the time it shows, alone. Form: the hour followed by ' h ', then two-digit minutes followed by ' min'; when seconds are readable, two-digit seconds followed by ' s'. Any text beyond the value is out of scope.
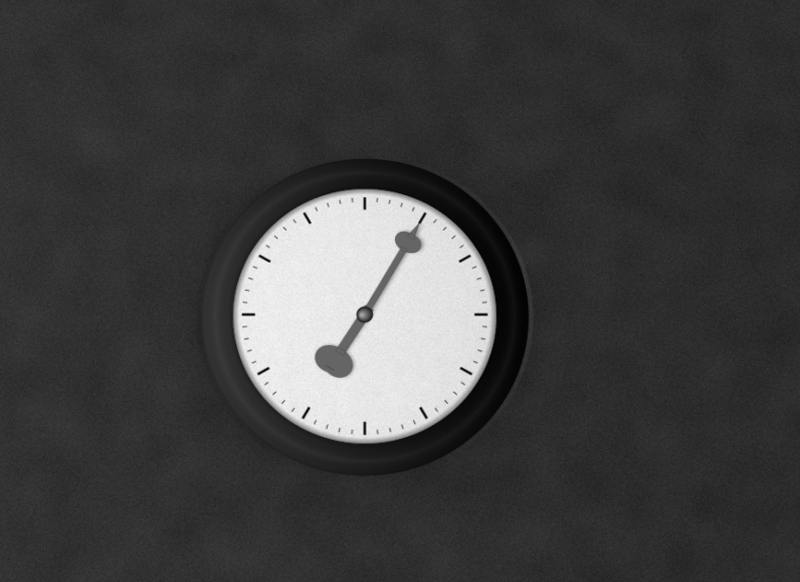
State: 7 h 05 min
